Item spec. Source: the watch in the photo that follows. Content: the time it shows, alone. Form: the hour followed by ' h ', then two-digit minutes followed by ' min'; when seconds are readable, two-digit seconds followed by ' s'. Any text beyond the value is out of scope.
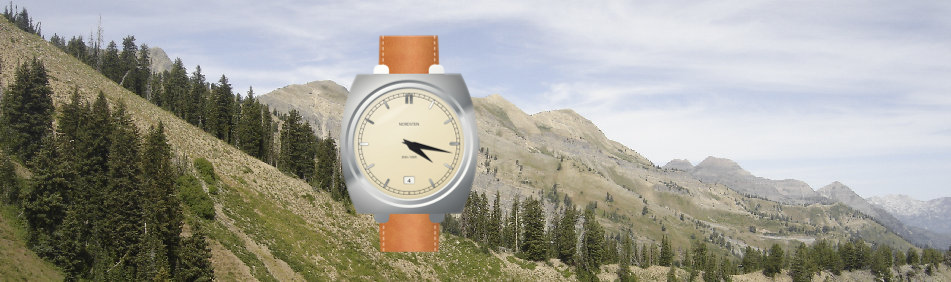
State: 4 h 17 min
